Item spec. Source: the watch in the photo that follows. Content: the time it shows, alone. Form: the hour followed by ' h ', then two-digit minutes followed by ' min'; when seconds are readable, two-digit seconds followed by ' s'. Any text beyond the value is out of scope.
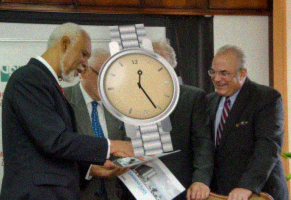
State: 12 h 26 min
